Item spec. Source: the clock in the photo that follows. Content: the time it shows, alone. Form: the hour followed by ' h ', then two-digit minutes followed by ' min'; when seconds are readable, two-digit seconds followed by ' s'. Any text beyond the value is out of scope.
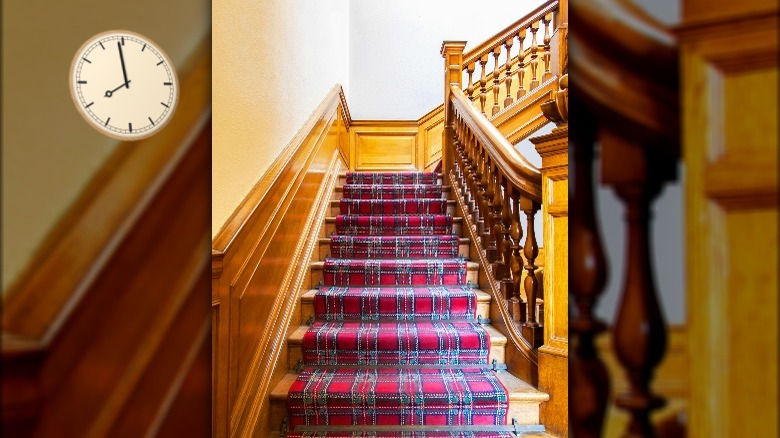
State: 7 h 59 min
